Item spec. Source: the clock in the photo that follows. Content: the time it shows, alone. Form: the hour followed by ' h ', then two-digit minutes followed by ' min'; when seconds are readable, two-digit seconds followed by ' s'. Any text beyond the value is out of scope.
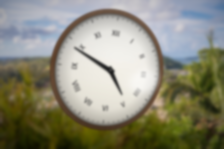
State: 4 h 49 min
